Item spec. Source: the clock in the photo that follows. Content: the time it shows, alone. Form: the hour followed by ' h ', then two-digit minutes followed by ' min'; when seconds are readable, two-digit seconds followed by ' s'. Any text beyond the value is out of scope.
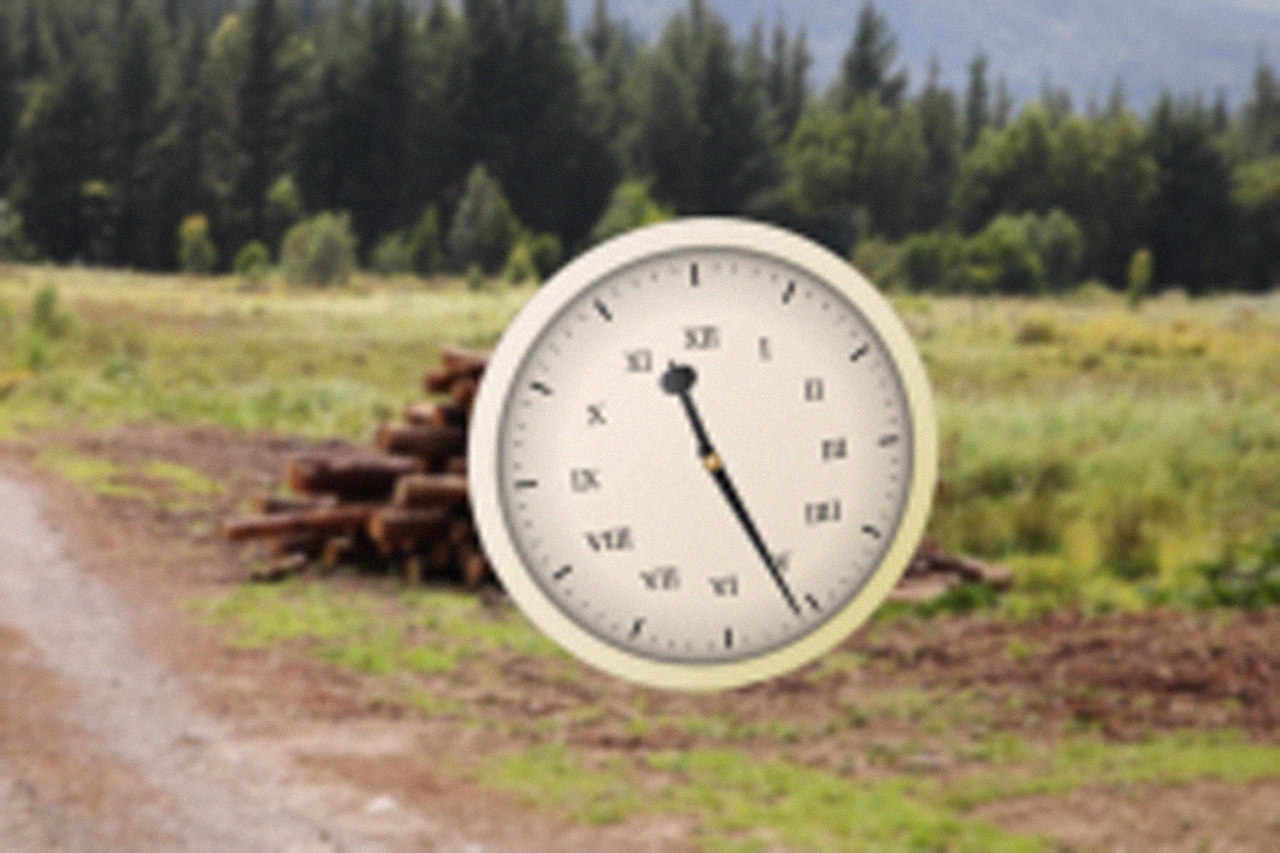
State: 11 h 26 min
